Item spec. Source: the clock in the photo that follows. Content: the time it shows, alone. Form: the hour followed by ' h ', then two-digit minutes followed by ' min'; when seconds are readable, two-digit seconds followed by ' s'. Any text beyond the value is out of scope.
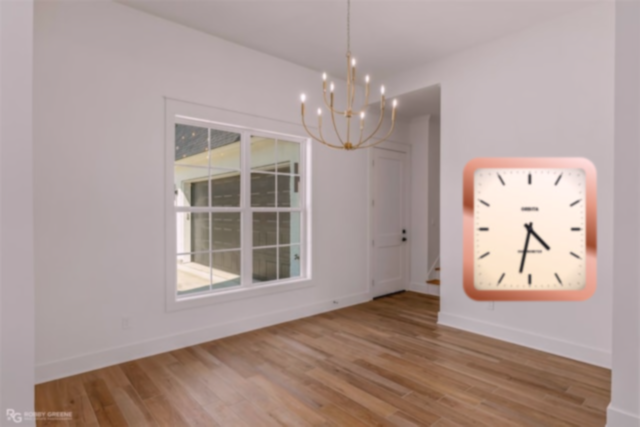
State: 4 h 32 min
